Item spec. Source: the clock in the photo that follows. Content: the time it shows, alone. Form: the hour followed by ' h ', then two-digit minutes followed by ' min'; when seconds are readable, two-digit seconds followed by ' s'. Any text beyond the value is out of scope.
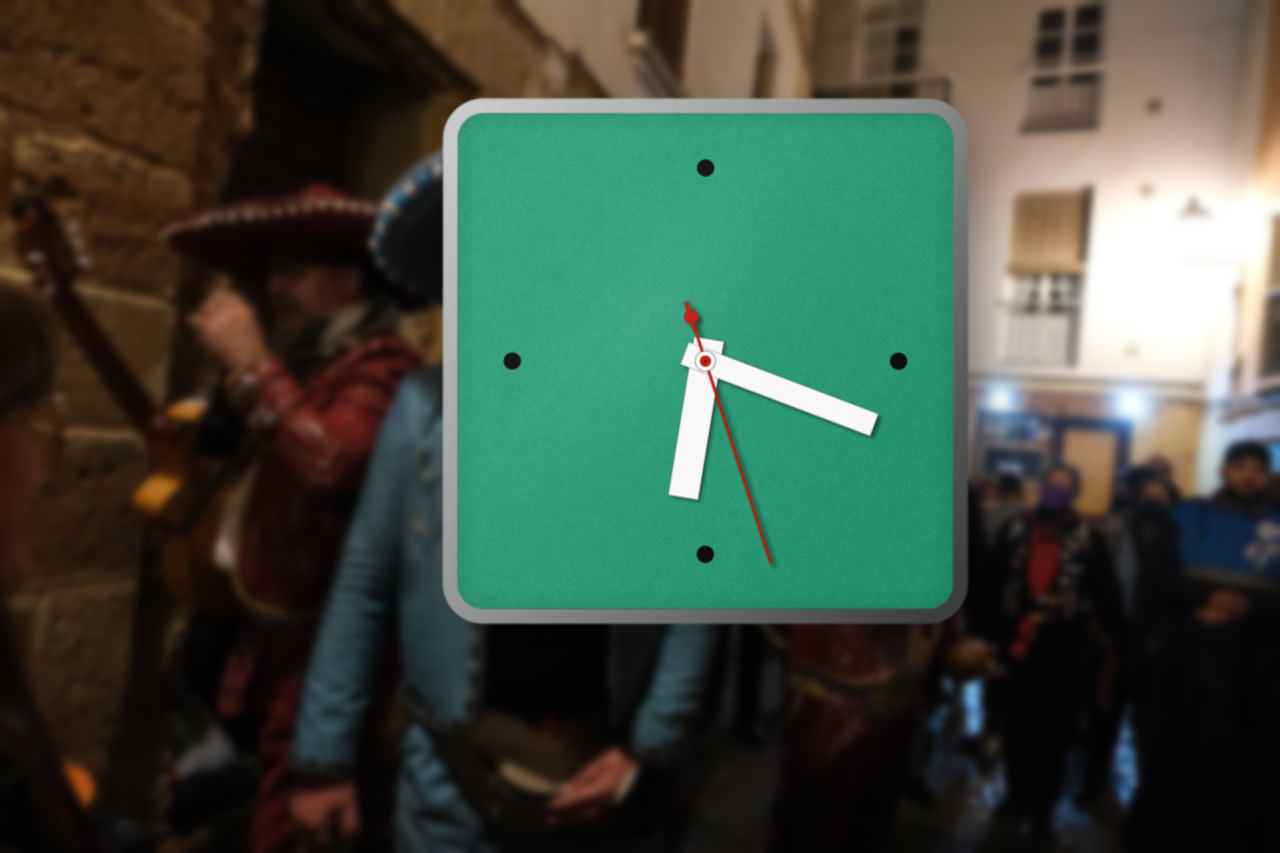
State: 6 h 18 min 27 s
